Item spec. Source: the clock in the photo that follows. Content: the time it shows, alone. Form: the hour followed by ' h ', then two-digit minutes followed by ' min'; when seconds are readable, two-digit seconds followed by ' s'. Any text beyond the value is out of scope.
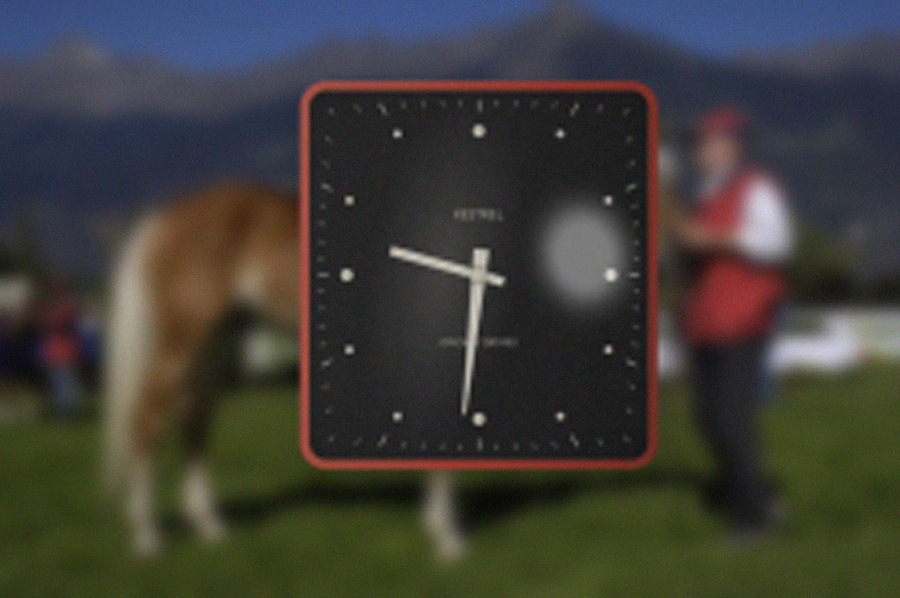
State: 9 h 31 min
